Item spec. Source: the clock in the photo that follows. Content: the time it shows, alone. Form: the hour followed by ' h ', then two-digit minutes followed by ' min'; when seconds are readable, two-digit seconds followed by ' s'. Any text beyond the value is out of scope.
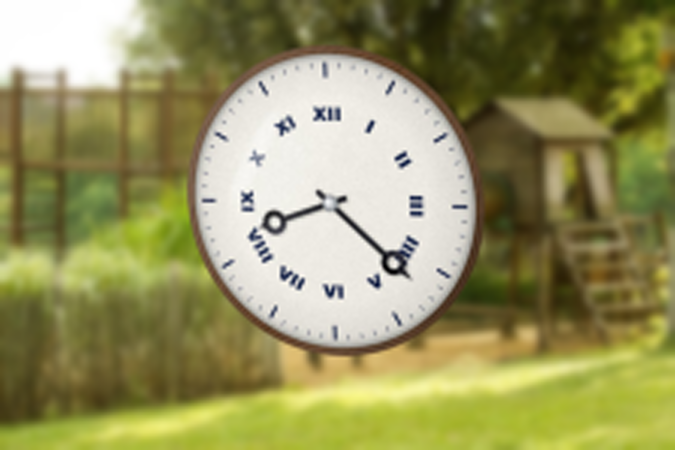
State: 8 h 22 min
